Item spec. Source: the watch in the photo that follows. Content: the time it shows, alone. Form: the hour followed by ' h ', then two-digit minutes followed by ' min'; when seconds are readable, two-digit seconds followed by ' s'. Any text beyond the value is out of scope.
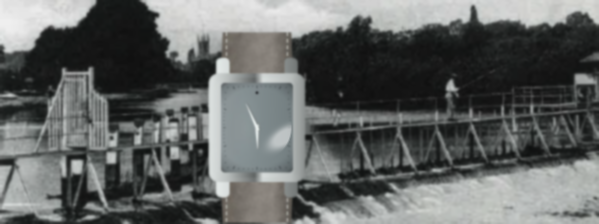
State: 5 h 56 min
